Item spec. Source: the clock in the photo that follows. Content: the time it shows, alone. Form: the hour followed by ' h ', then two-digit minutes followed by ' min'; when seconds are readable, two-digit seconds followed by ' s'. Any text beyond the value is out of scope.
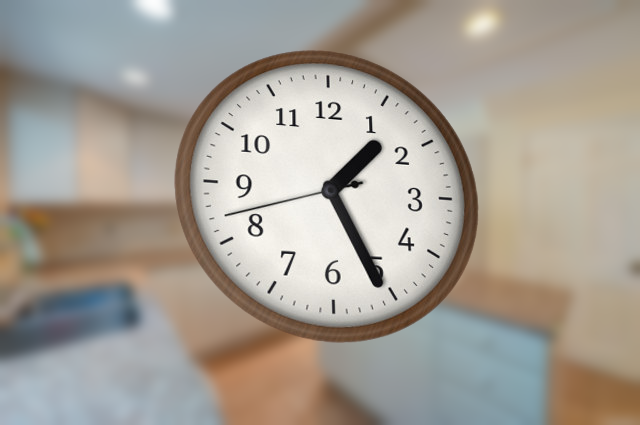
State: 1 h 25 min 42 s
